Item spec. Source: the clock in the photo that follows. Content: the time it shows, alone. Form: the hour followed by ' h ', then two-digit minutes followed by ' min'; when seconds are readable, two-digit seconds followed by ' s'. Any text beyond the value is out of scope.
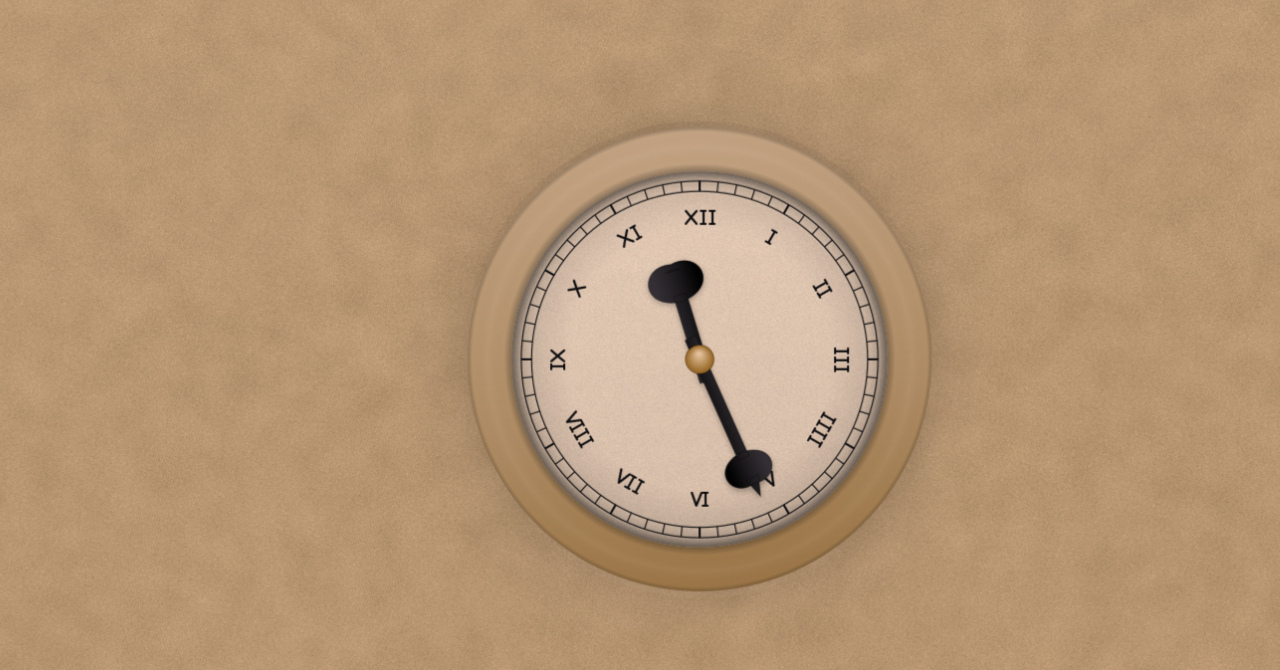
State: 11 h 26 min
